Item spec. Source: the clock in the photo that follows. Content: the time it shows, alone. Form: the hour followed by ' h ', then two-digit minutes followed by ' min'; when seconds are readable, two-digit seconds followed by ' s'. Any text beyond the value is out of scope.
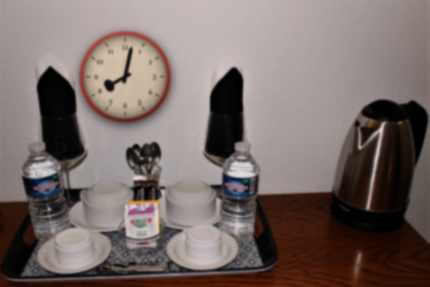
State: 8 h 02 min
